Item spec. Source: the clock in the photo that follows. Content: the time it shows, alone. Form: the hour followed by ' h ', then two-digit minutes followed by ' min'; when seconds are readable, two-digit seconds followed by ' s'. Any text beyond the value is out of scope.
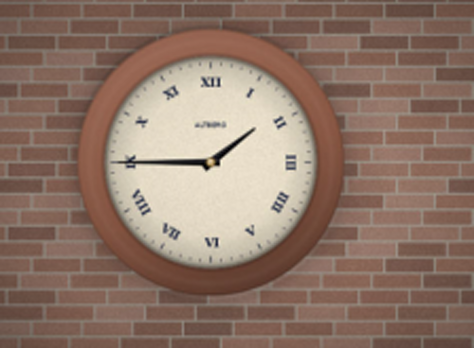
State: 1 h 45 min
